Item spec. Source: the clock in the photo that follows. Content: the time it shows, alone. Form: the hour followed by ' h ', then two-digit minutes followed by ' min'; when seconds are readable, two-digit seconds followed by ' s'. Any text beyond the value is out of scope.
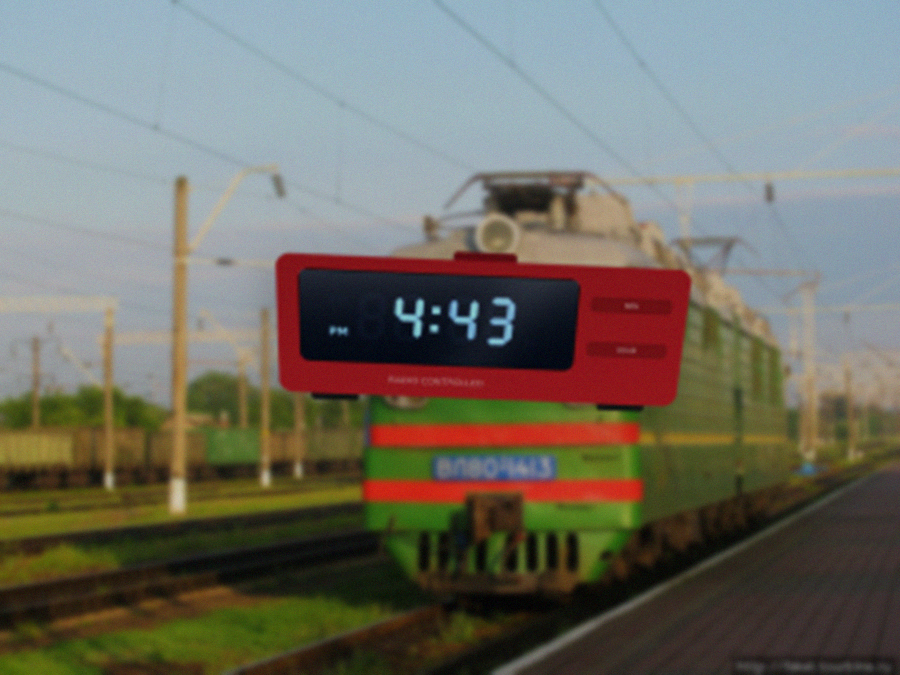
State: 4 h 43 min
